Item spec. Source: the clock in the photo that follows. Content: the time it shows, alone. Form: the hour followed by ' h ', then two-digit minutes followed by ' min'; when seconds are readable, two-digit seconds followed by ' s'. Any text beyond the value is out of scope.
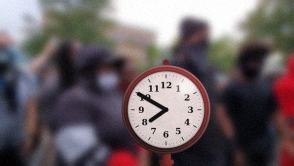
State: 7 h 50 min
